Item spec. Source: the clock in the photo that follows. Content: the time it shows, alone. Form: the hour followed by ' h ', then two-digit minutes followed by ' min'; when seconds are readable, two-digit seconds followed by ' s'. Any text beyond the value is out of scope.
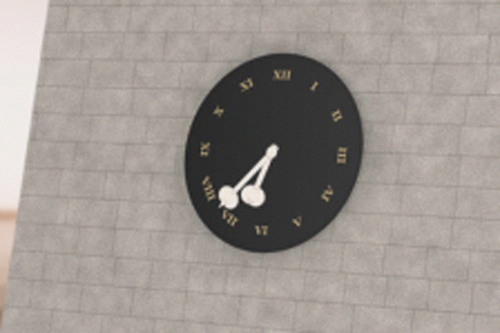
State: 6 h 37 min
